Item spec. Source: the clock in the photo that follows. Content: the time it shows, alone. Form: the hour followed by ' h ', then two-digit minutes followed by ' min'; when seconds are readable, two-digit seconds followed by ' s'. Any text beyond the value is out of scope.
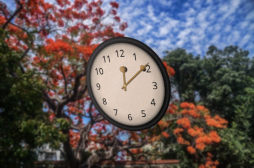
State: 12 h 09 min
